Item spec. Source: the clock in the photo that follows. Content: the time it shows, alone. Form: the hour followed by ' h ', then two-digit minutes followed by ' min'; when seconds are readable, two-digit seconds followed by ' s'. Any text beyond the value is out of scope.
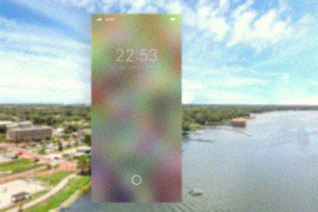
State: 22 h 53 min
